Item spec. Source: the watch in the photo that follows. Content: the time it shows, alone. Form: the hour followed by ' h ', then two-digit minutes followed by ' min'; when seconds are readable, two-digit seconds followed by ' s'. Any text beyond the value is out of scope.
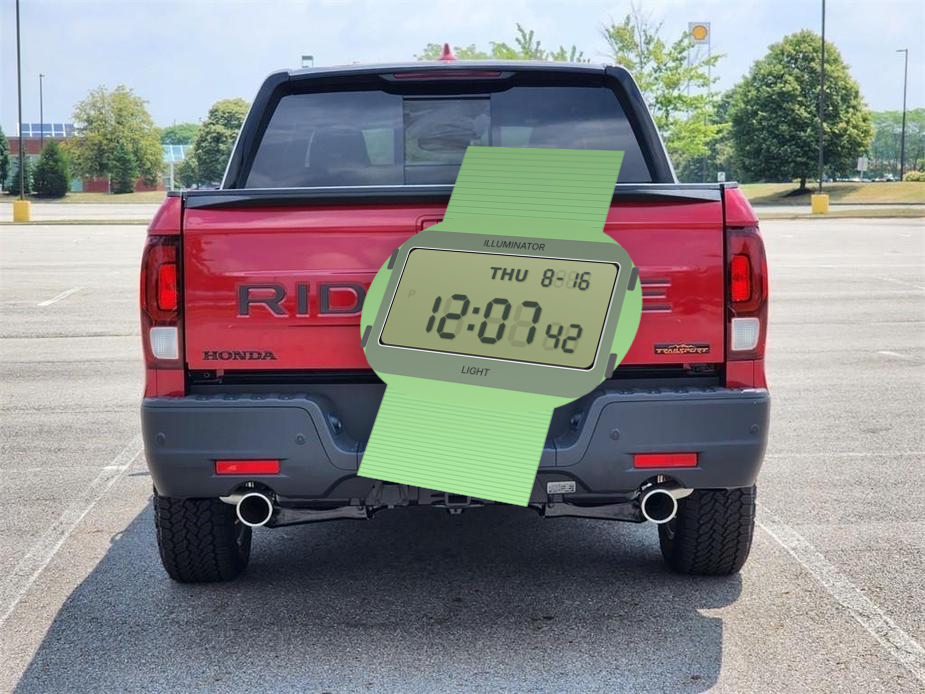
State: 12 h 07 min 42 s
